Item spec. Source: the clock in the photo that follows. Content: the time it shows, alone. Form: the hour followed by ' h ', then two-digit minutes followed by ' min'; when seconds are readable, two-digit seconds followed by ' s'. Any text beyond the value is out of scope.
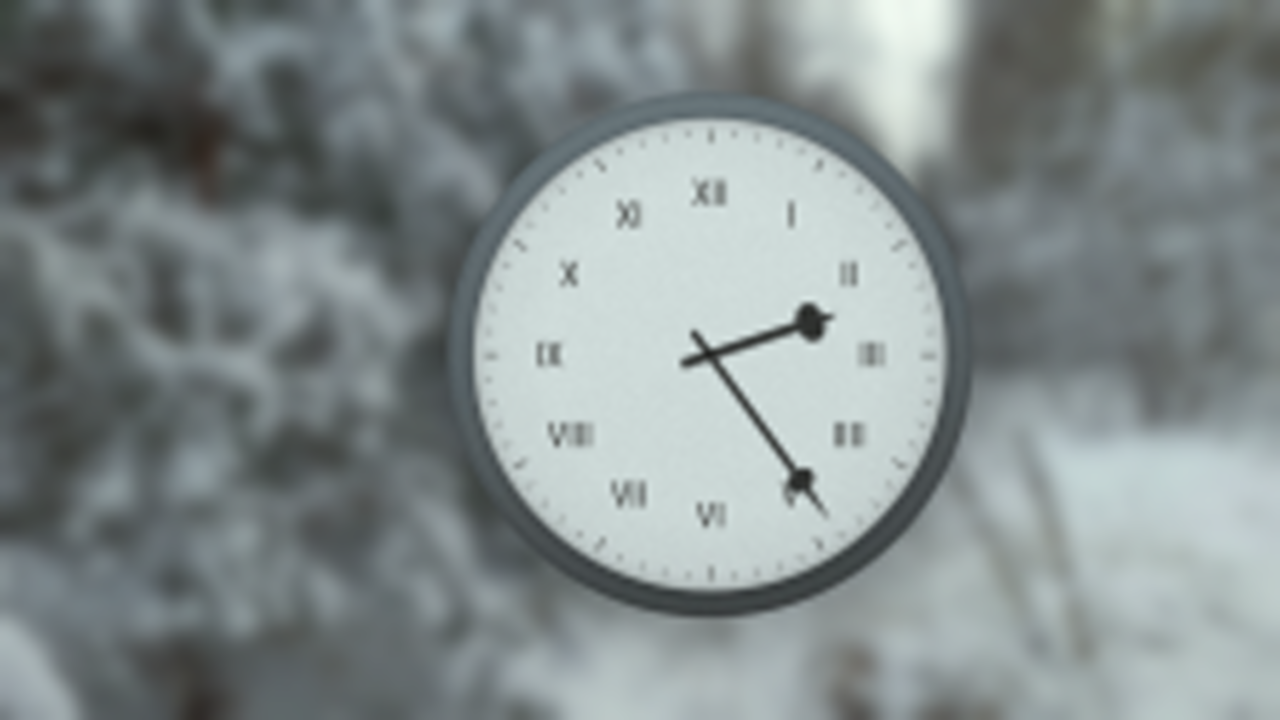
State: 2 h 24 min
